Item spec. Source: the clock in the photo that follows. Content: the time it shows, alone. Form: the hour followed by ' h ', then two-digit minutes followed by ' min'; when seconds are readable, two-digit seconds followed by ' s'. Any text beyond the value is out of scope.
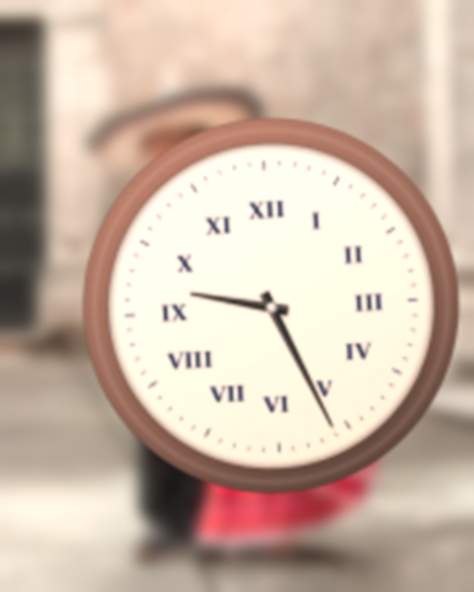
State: 9 h 26 min
